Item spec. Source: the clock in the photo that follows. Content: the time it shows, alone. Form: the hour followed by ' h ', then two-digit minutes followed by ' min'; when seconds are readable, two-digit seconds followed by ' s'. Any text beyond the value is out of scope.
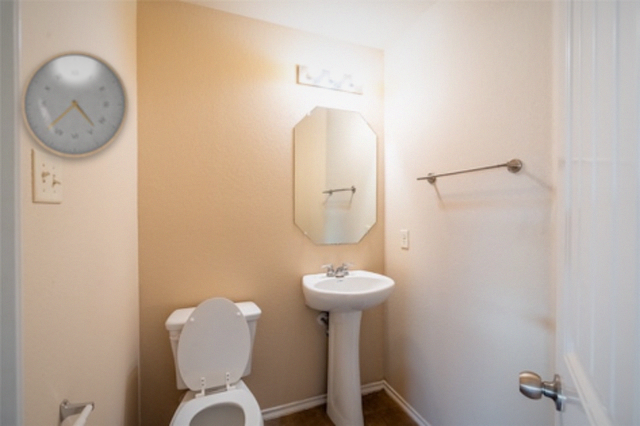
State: 4 h 38 min
